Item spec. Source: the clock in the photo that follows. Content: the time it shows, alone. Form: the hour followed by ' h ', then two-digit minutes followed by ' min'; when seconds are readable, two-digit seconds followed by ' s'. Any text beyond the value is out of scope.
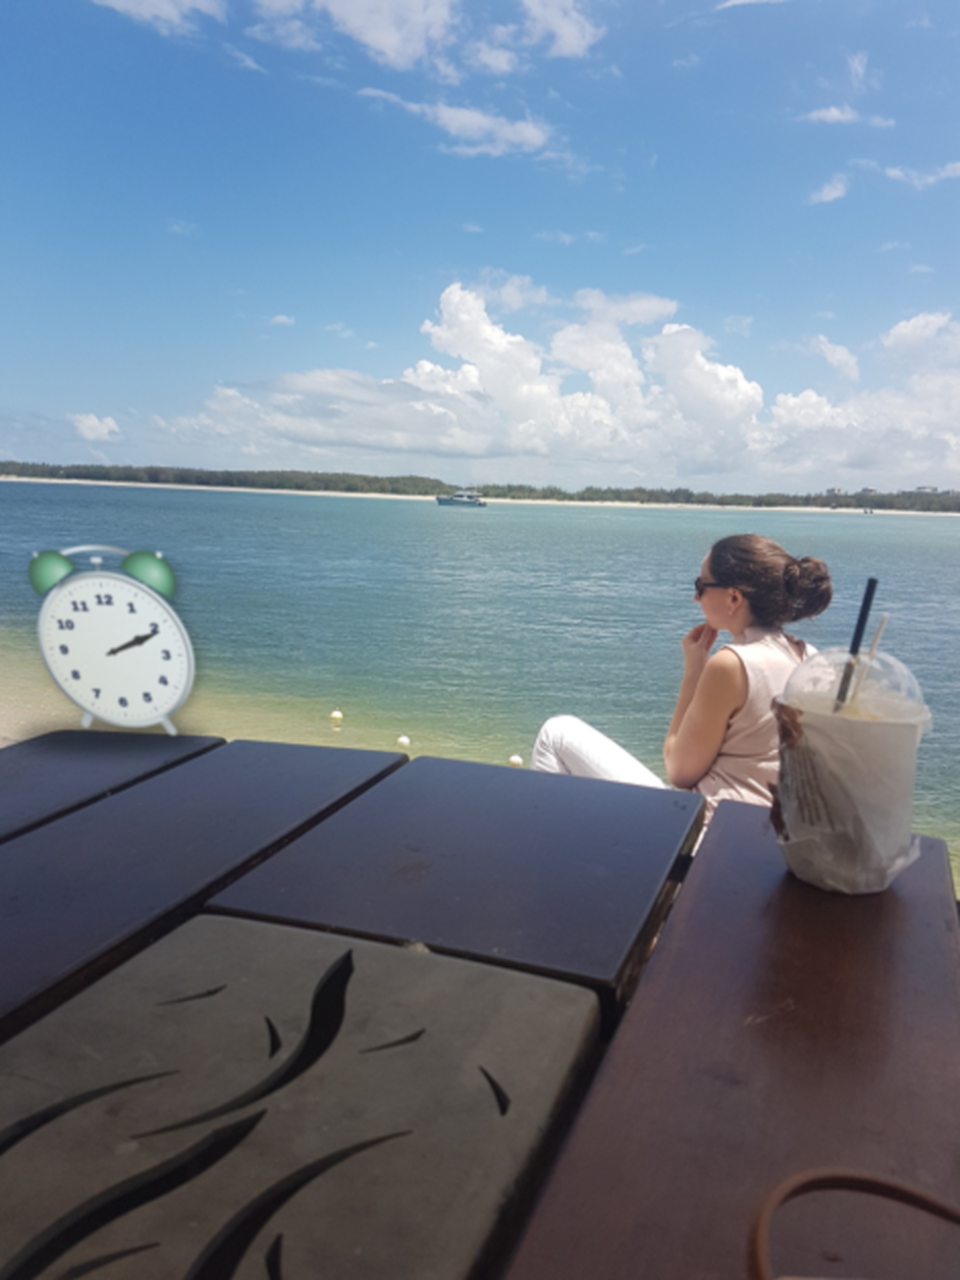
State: 2 h 11 min
